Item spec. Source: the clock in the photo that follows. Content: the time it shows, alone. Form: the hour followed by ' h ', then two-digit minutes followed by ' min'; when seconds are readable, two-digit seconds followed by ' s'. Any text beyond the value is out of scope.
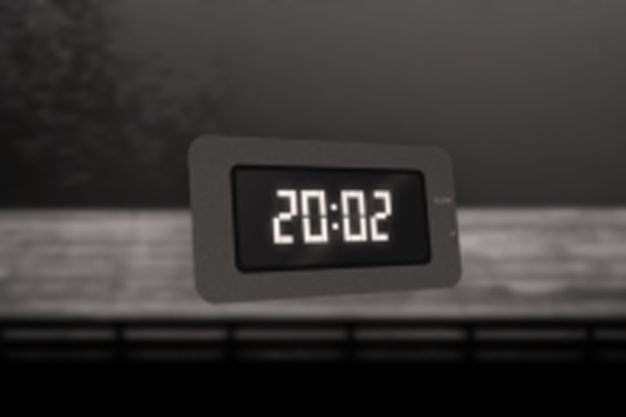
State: 20 h 02 min
